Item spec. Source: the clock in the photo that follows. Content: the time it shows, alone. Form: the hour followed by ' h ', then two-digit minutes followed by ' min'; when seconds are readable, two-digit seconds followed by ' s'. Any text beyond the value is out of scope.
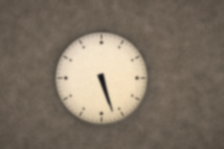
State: 5 h 27 min
